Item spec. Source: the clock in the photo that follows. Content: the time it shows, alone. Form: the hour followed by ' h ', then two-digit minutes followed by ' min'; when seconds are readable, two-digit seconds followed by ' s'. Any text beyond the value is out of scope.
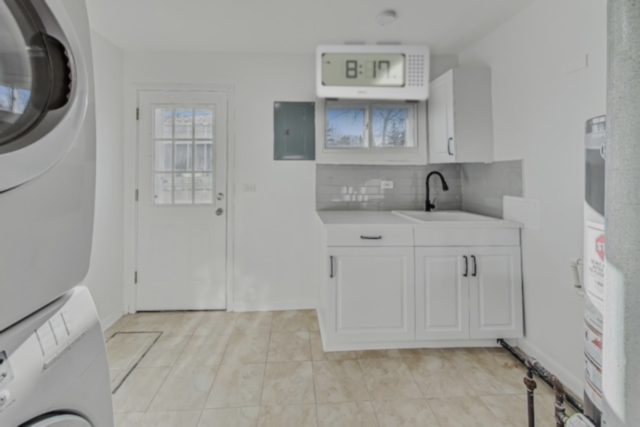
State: 8 h 17 min
